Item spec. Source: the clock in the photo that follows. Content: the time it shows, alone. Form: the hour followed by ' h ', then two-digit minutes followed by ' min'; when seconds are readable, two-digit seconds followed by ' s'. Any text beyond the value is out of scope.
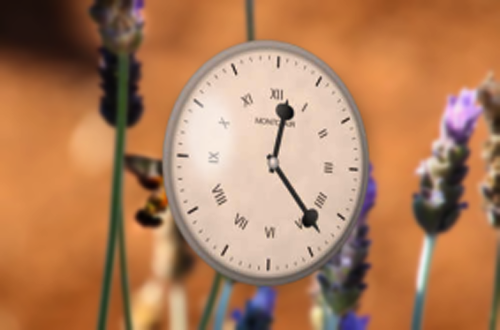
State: 12 h 23 min
